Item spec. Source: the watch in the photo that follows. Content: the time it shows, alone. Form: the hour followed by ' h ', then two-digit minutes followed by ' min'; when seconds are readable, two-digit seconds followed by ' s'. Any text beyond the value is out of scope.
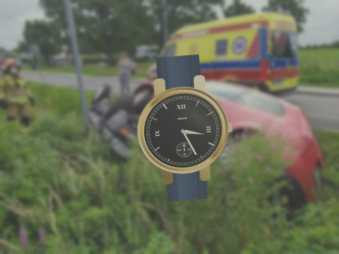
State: 3 h 26 min
